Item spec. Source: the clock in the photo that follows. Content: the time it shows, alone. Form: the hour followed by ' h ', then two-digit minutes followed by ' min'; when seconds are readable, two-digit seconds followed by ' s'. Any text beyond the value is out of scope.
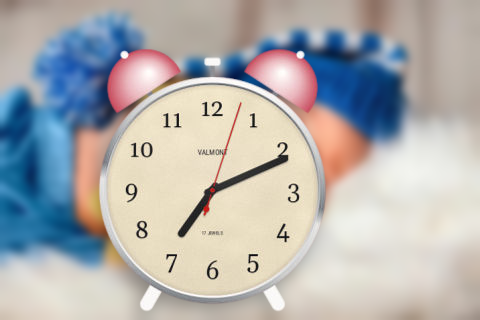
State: 7 h 11 min 03 s
